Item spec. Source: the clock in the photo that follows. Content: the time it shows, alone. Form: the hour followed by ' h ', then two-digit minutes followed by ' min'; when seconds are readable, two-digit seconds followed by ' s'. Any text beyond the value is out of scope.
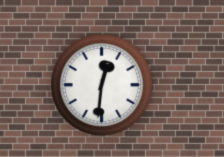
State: 12 h 31 min
